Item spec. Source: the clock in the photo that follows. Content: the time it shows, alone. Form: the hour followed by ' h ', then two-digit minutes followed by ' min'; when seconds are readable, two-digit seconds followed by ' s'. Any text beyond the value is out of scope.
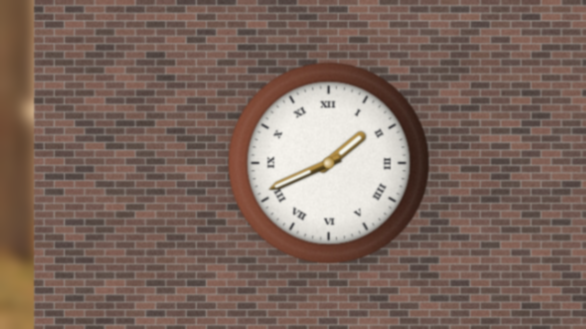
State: 1 h 41 min
